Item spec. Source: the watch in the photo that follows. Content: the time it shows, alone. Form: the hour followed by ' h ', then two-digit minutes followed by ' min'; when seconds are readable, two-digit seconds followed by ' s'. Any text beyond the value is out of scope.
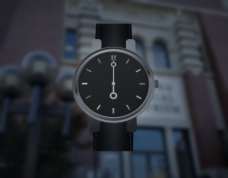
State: 6 h 00 min
